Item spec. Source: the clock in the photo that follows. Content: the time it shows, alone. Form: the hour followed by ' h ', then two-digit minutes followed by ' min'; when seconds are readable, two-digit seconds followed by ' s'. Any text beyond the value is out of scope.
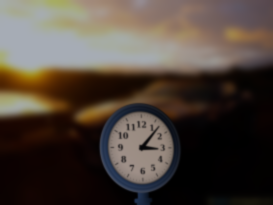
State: 3 h 07 min
